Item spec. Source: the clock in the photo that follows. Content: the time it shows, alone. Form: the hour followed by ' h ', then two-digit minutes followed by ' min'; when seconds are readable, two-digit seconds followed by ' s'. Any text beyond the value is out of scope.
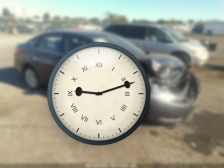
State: 9 h 12 min
